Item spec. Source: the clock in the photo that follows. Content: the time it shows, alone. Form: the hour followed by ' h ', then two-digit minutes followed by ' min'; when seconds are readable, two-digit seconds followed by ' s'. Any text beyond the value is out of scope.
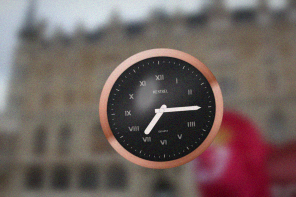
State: 7 h 15 min
